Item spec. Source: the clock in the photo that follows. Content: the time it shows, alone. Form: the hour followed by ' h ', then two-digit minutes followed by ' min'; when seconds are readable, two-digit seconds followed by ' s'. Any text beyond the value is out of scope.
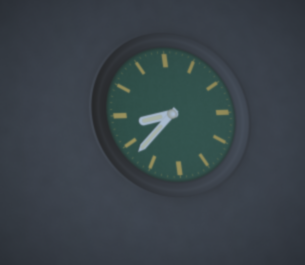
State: 8 h 38 min
